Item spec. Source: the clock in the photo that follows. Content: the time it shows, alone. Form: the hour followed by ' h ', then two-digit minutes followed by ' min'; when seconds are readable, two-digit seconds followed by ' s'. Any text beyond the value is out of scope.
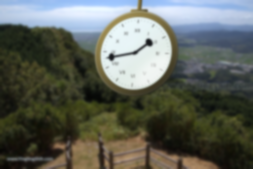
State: 1 h 43 min
